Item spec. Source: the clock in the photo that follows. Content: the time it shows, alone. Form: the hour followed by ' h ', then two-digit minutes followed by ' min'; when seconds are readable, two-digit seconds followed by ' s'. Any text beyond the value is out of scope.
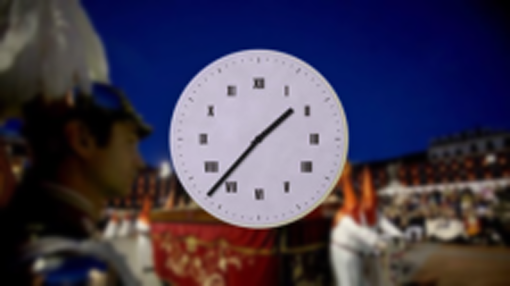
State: 1 h 37 min
